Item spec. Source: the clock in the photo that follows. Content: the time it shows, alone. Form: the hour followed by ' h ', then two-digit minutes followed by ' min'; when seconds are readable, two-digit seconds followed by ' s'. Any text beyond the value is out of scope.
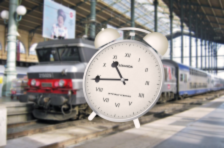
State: 10 h 44 min
